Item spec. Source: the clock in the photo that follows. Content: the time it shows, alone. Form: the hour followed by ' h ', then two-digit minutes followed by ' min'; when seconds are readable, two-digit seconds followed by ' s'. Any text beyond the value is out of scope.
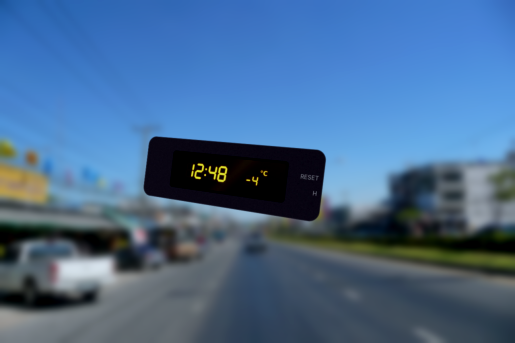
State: 12 h 48 min
